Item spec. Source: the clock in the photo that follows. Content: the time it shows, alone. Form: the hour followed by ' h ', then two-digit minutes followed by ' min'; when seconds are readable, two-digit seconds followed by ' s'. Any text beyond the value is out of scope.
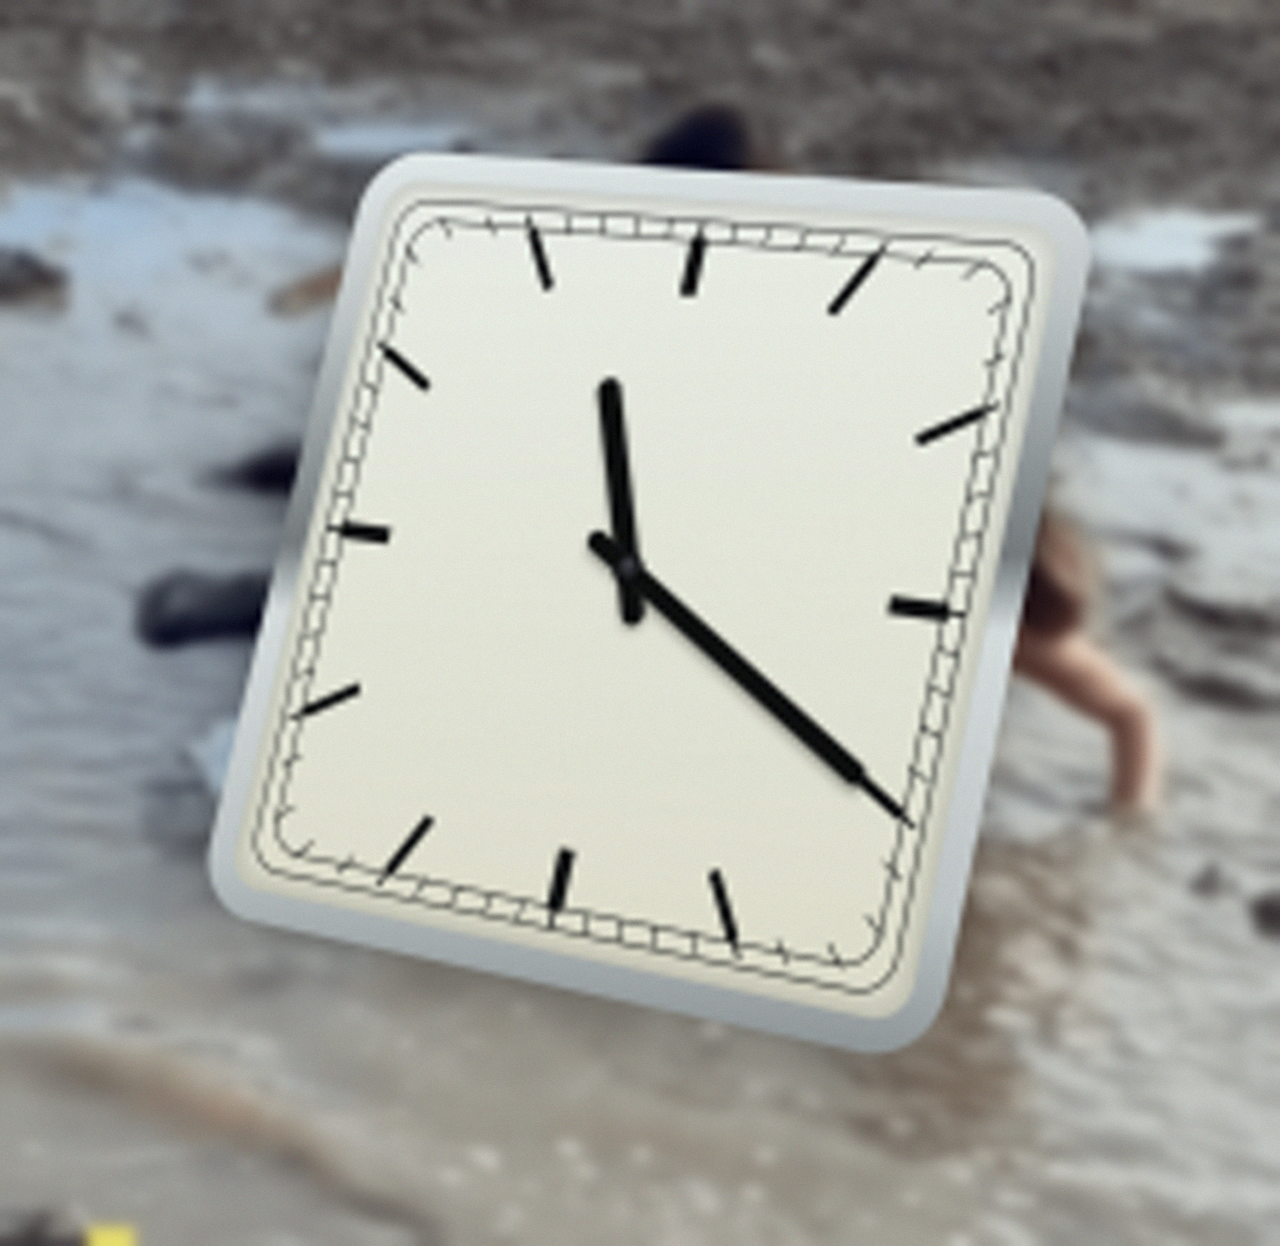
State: 11 h 20 min
